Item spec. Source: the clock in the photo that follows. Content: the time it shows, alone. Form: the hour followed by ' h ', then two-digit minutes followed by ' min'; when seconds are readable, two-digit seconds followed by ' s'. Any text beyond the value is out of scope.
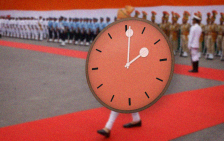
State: 2 h 01 min
